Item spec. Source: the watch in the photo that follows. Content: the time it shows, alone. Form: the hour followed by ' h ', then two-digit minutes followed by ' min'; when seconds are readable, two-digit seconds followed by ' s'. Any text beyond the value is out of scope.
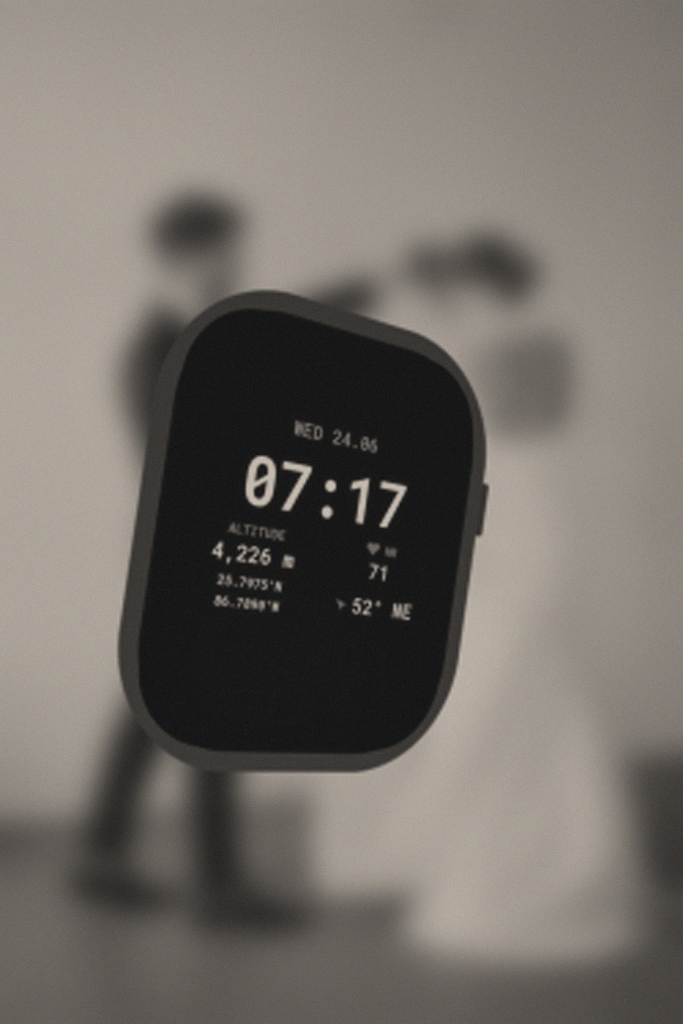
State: 7 h 17 min
